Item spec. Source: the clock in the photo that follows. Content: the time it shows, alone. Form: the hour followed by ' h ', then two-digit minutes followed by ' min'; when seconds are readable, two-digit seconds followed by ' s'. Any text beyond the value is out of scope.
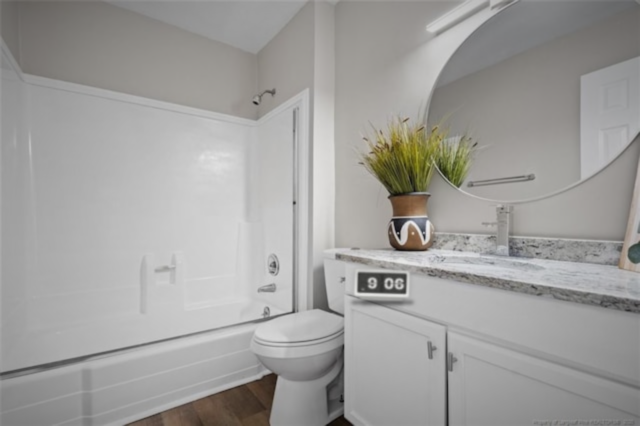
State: 9 h 06 min
